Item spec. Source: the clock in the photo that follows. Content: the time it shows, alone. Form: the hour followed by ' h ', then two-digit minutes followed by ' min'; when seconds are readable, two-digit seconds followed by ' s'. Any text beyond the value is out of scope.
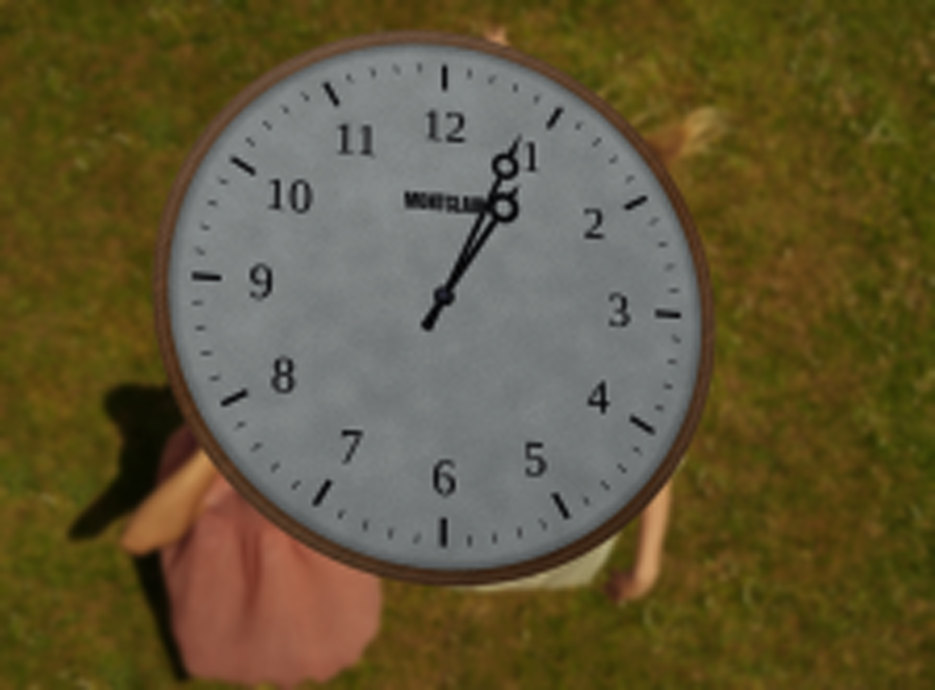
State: 1 h 04 min
